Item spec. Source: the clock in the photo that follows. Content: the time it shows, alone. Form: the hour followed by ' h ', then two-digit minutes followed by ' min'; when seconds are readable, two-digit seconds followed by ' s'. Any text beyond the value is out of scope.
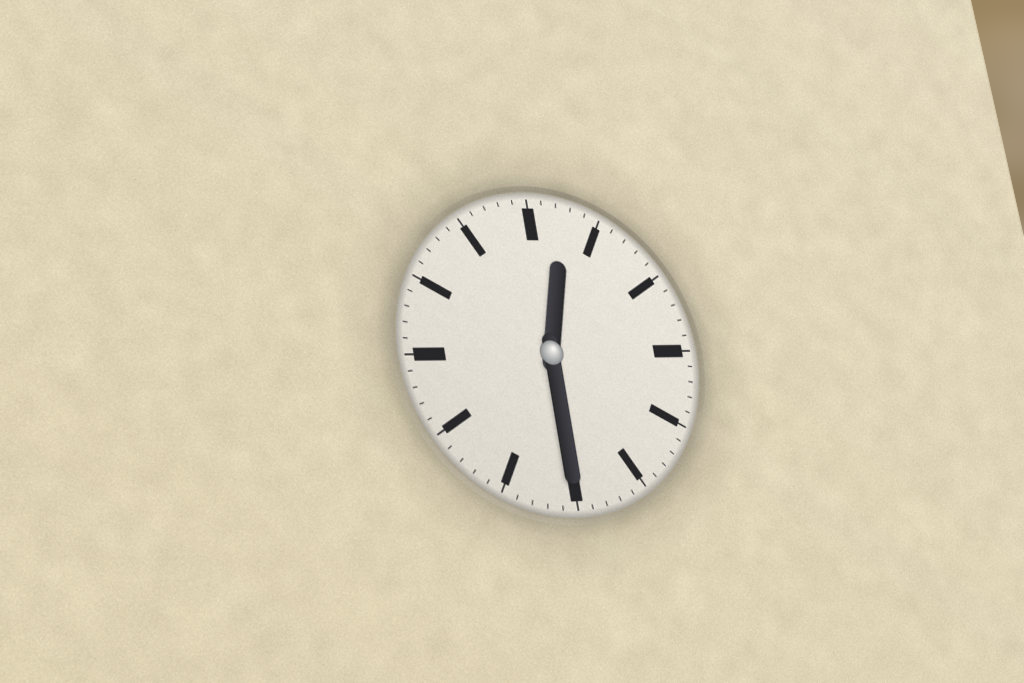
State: 12 h 30 min
